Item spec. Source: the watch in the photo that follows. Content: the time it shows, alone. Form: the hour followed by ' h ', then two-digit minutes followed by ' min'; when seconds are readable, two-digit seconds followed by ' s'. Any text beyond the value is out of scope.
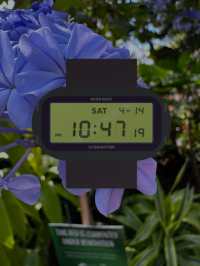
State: 10 h 47 min 19 s
